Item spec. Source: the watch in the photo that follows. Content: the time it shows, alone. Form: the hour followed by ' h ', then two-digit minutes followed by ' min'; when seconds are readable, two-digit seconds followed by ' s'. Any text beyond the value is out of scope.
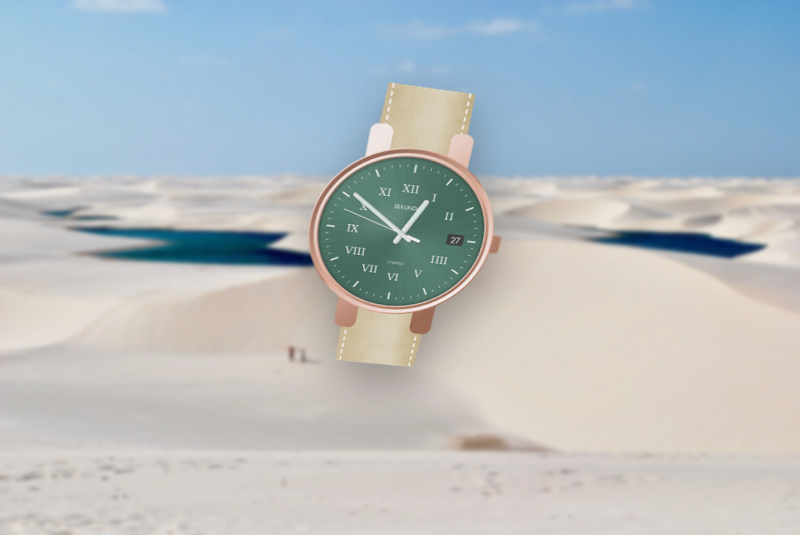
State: 12 h 50 min 48 s
